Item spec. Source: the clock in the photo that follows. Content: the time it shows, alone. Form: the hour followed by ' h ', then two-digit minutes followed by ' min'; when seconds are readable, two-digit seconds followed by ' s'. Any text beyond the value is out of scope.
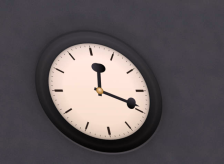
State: 12 h 19 min
